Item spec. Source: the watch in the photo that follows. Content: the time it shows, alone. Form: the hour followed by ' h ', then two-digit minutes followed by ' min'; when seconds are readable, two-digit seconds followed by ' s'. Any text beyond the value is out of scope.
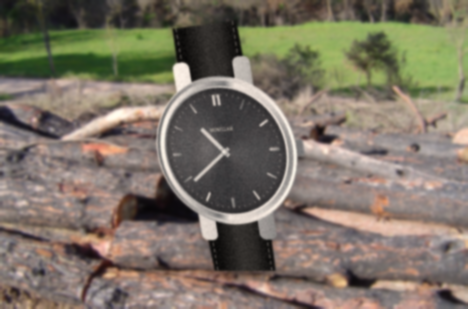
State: 10 h 39 min
